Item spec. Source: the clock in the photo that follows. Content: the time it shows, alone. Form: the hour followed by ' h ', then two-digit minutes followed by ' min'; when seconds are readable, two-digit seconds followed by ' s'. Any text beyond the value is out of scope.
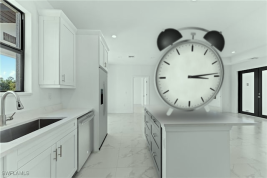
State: 3 h 14 min
